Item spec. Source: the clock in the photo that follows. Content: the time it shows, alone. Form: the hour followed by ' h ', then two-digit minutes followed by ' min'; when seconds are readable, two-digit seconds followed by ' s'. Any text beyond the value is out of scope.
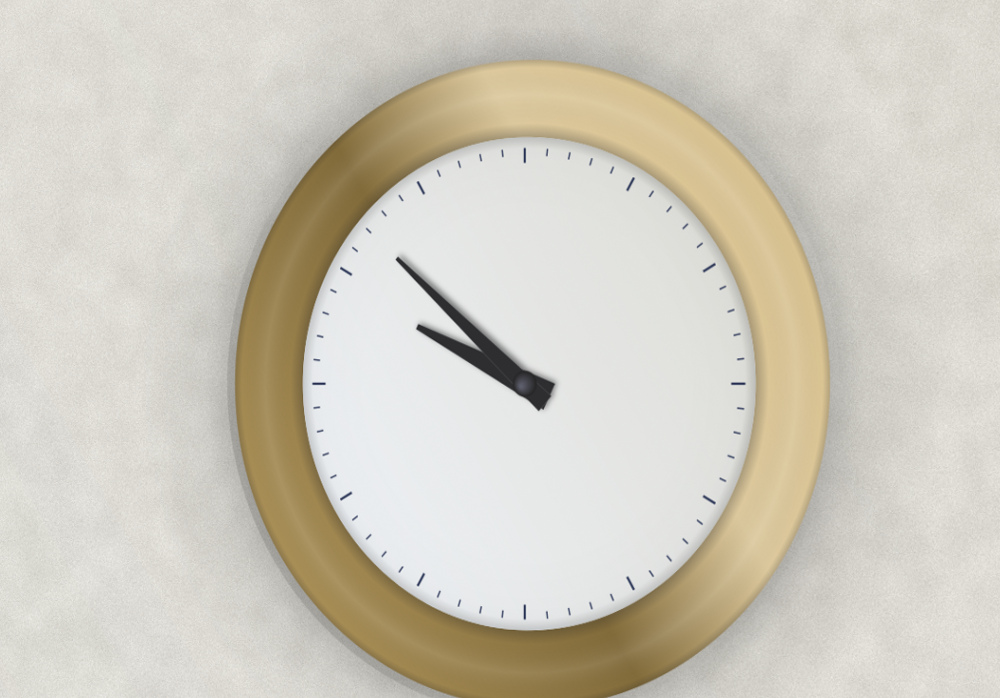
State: 9 h 52 min
